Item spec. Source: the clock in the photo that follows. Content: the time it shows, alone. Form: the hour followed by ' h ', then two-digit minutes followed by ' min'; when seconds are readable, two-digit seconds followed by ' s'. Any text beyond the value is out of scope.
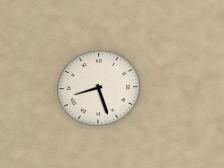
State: 8 h 27 min
